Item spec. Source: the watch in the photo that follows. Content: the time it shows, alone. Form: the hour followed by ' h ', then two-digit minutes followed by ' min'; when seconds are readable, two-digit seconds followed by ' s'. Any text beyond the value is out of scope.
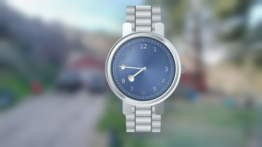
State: 7 h 46 min
